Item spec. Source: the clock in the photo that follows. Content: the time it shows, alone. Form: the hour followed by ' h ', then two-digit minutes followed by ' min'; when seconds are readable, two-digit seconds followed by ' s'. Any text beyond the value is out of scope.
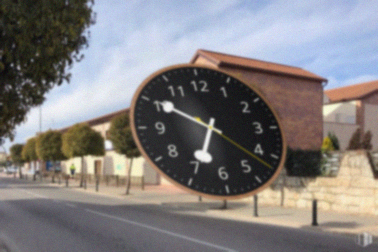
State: 6 h 50 min 22 s
